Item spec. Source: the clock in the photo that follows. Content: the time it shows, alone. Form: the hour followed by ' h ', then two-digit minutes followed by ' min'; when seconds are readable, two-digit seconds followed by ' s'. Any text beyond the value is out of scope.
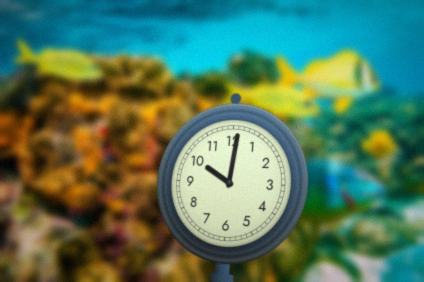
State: 10 h 01 min
